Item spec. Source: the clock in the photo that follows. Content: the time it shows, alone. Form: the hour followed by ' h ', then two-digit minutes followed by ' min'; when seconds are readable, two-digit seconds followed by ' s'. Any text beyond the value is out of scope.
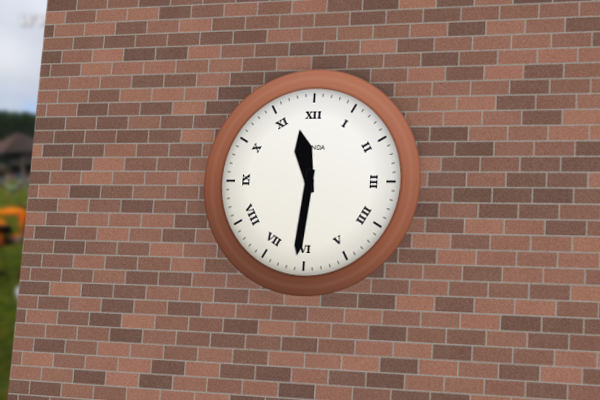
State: 11 h 31 min
